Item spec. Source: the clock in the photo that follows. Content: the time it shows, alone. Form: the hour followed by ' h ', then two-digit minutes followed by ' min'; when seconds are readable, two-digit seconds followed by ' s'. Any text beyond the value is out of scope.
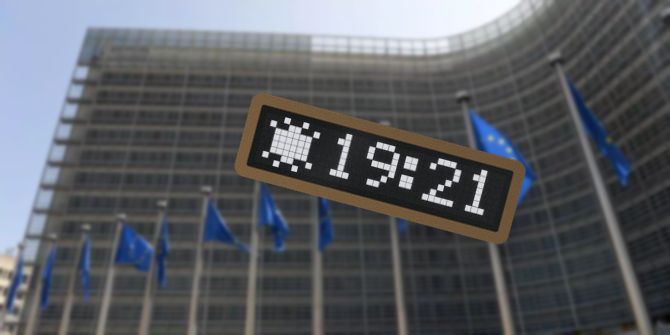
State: 19 h 21 min
